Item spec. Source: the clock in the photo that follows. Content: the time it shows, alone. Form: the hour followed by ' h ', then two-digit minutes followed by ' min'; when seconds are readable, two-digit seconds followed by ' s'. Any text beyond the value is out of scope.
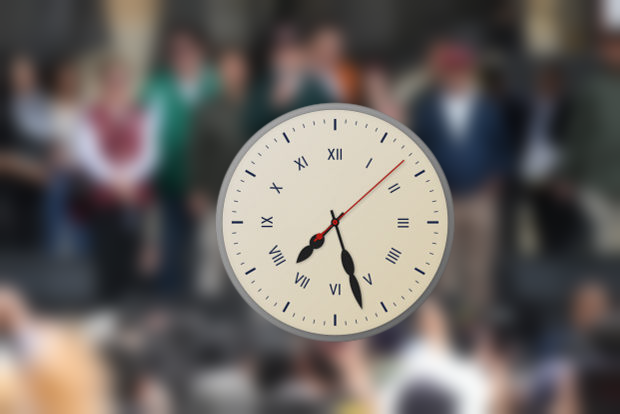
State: 7 h 27 min 08 s
